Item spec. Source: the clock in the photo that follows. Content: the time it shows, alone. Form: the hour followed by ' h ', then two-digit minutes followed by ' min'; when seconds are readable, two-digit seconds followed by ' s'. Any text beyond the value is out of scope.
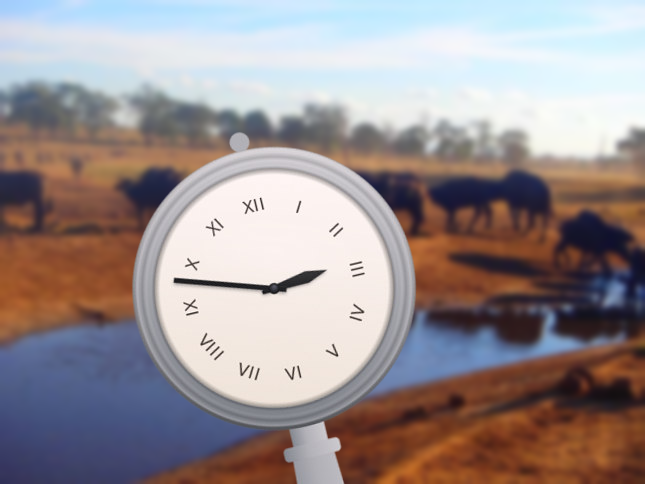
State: 2 h 48 min
